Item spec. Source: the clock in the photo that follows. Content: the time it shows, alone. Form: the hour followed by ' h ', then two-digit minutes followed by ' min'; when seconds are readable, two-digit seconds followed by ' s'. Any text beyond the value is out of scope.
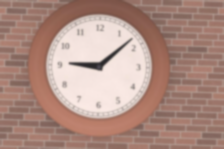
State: 9 h 08 min
